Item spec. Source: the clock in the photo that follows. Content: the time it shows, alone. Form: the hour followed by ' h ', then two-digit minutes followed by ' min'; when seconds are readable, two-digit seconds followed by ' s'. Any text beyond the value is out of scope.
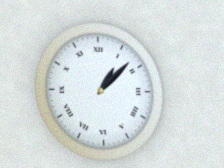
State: 1 h 08 min
